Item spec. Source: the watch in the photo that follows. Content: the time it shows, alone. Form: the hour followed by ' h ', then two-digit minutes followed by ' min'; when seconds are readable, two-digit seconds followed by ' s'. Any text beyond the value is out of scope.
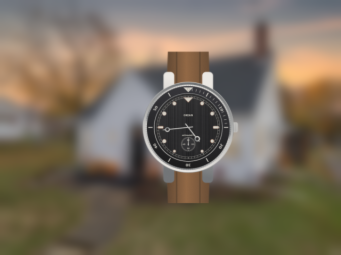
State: 4 h 44 min
